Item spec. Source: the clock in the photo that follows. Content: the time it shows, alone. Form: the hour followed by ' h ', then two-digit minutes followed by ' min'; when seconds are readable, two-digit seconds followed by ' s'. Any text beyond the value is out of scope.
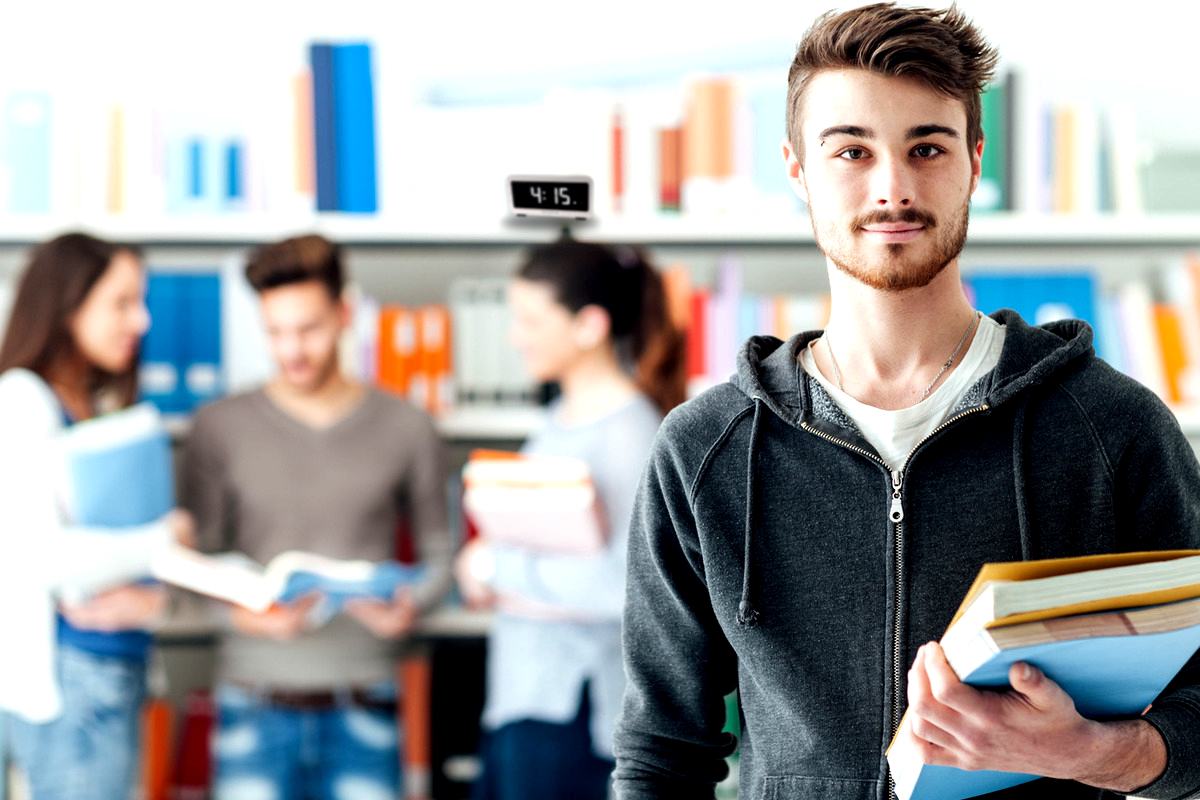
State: 4 h 15 min
